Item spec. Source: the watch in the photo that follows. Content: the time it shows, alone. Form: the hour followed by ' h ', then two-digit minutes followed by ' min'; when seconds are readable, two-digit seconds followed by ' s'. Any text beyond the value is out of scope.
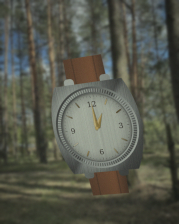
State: 1 h 00 min
